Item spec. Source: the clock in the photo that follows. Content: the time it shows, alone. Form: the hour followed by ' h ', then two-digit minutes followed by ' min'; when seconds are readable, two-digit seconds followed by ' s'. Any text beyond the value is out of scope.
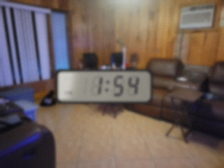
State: 1 h 54 min
